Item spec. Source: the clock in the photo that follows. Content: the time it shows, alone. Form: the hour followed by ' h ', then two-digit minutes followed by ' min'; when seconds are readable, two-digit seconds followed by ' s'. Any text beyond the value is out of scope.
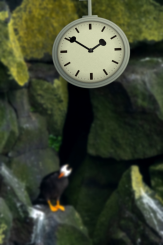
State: 1 h 51 min
